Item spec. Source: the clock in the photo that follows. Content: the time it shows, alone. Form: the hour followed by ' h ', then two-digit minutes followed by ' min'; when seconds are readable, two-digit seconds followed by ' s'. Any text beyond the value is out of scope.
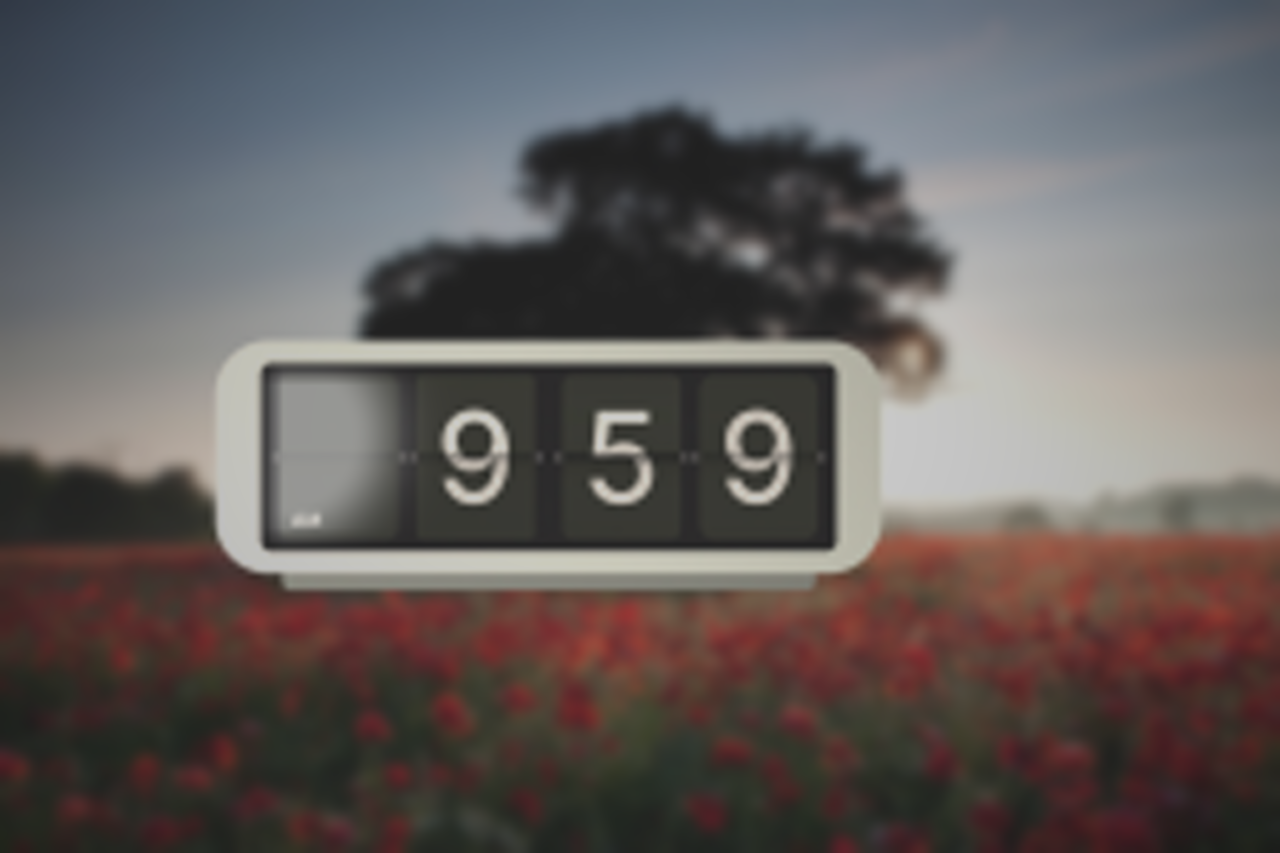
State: 9 h 59 min
